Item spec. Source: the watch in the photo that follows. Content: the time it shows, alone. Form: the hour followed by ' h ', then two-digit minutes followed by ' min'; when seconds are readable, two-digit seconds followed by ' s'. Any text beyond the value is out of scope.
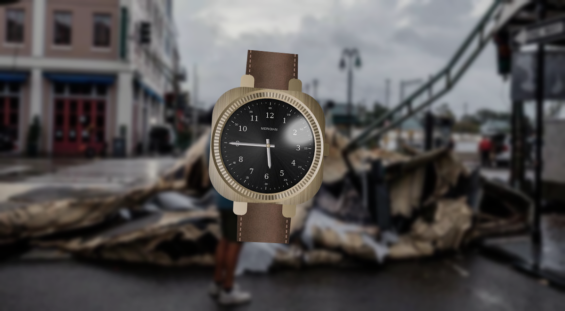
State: 5 h 45 min
